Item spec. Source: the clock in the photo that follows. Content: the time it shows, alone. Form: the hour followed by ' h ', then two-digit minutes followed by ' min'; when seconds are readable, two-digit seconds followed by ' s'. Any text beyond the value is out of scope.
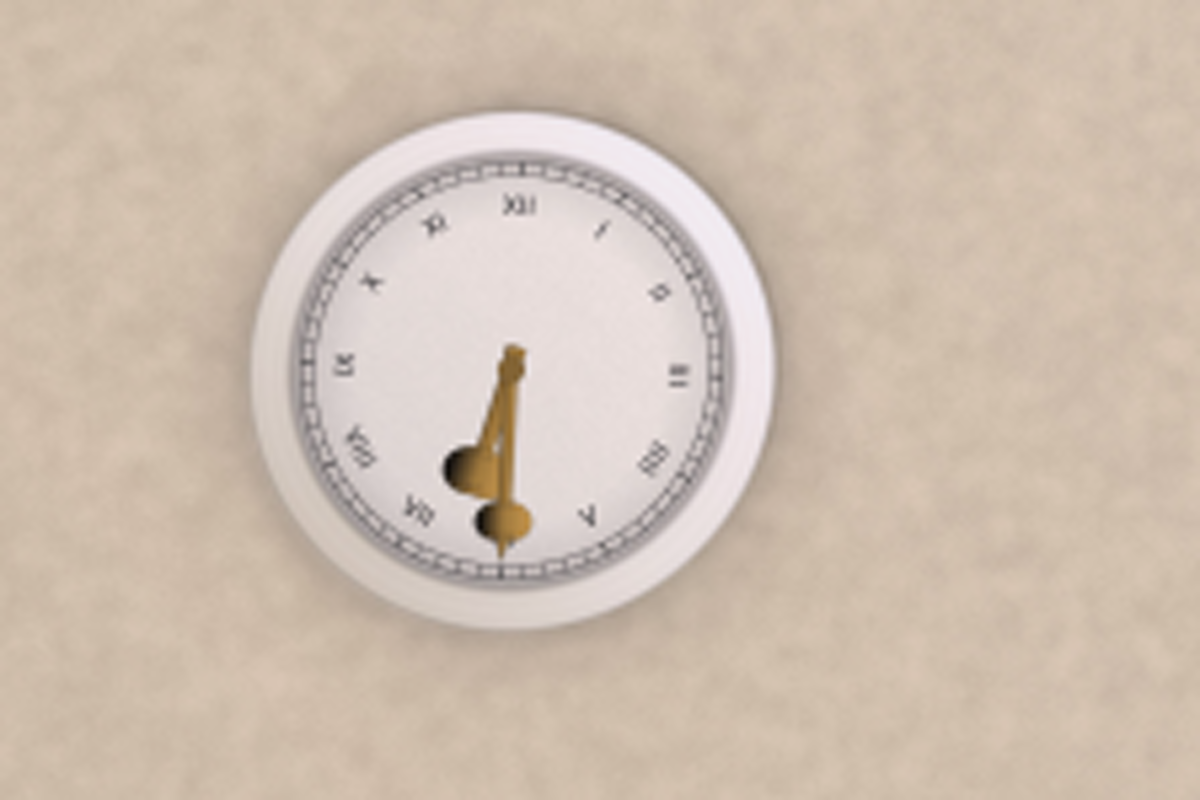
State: 6 h 30 min
